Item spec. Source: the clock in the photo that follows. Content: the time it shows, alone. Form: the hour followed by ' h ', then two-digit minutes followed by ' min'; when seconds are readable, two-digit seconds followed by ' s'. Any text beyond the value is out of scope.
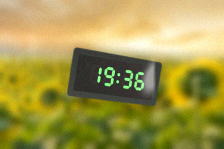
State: 19 h 36 min
